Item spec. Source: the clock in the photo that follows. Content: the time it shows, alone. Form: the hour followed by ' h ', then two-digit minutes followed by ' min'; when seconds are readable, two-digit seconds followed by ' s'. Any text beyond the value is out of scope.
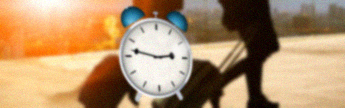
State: 2 h 47 min
